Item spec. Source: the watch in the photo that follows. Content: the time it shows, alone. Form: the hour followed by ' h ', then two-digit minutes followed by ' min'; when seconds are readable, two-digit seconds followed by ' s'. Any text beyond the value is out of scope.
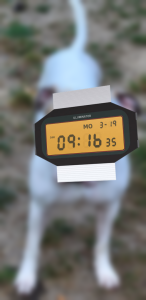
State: 9 h 16 min 35 s
